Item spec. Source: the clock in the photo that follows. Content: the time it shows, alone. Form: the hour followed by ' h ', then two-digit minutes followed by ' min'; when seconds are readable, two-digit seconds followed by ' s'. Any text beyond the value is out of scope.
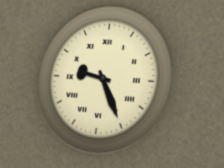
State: 9 h 25 min
